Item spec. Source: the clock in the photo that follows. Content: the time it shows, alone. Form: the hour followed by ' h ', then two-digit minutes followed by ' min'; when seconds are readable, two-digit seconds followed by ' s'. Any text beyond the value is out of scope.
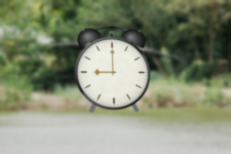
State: 9 h 00 min
